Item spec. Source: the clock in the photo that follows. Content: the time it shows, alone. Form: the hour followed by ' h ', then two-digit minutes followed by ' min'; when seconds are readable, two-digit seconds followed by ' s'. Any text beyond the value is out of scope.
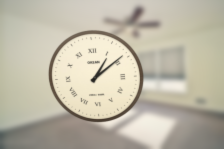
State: 1 h 09 min
